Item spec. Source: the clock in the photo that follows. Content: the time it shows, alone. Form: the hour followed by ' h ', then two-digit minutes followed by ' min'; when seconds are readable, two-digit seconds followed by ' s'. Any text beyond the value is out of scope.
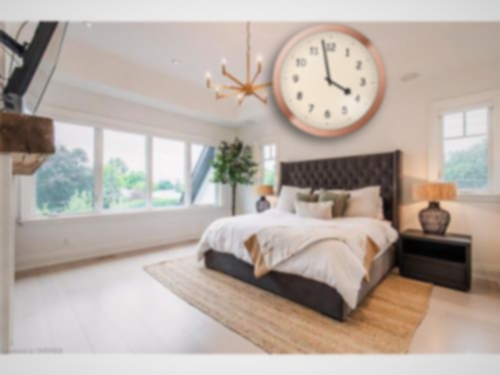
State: 3 h 58 min
